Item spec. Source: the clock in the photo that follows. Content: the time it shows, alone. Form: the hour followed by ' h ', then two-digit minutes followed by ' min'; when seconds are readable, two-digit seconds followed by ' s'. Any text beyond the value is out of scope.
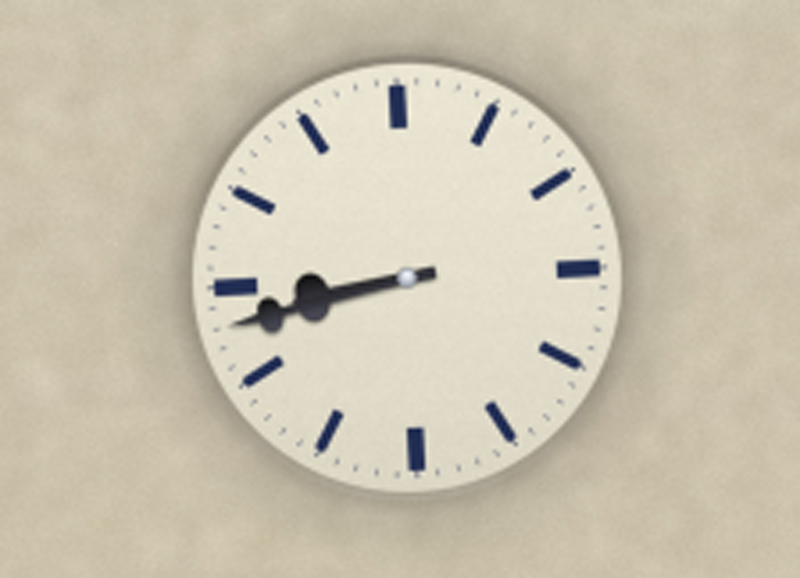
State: 8 h 43 min
